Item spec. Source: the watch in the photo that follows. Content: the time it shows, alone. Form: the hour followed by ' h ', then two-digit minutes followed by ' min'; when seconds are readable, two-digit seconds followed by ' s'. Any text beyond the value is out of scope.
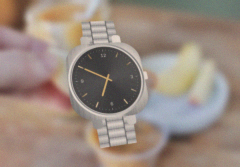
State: 6 h 50 min
